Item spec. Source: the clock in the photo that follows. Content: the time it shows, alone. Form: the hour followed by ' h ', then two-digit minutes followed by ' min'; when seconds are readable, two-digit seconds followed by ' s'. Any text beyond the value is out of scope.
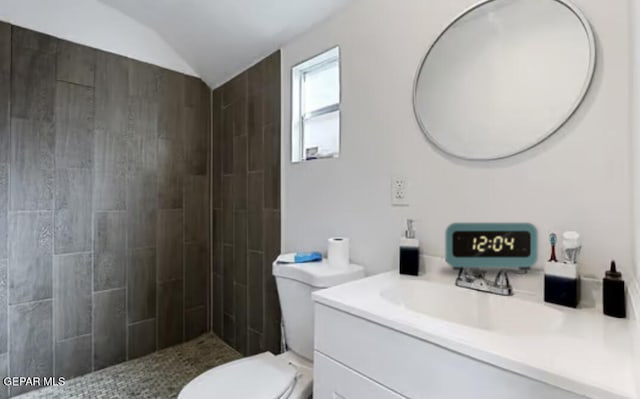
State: 12 h 04 min
